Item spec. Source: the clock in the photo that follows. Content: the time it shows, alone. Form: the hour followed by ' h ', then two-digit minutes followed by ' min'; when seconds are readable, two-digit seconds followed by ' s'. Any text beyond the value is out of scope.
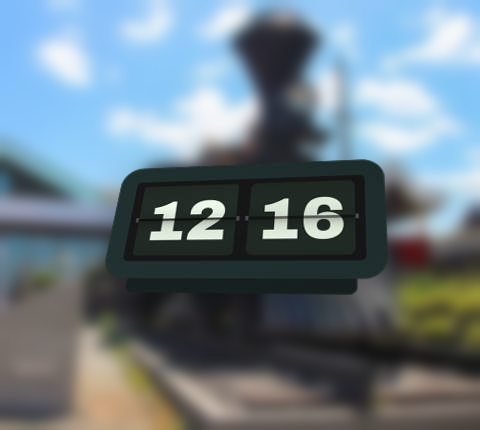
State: 12 h 16 min
